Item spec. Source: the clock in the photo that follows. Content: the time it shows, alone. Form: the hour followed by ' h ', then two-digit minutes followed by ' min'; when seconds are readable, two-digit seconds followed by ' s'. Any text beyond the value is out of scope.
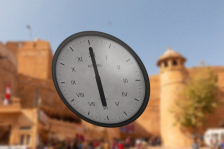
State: 6 h 00 min
